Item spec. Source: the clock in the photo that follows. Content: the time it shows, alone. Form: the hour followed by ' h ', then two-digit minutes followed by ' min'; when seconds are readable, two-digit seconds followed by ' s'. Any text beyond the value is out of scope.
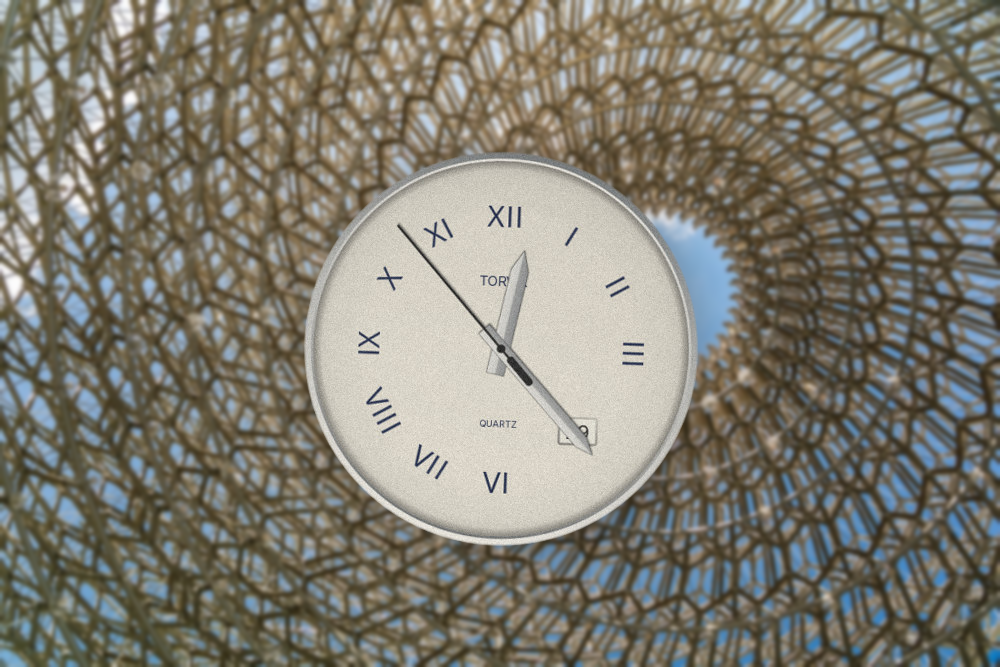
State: 12 h 22 min 53 s
